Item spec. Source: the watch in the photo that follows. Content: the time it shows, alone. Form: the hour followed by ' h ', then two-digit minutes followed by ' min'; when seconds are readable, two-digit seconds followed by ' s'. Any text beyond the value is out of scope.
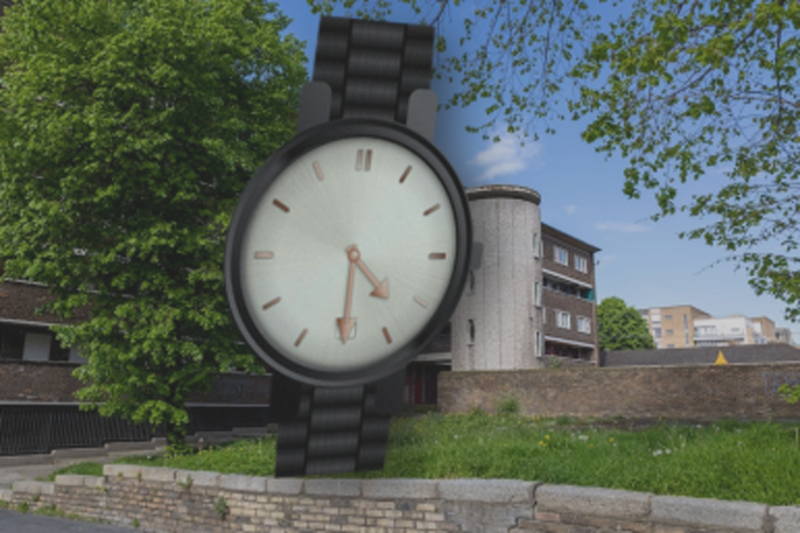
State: 4 h 30 min
